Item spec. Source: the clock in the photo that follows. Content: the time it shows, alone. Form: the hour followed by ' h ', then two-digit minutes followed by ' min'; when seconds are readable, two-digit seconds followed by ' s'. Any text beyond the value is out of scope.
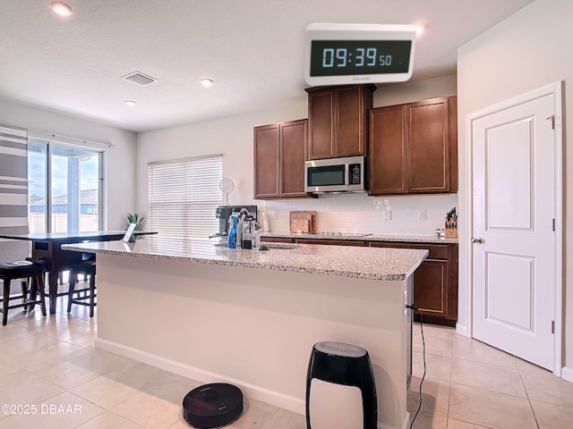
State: 9 h 39 min 50 s
